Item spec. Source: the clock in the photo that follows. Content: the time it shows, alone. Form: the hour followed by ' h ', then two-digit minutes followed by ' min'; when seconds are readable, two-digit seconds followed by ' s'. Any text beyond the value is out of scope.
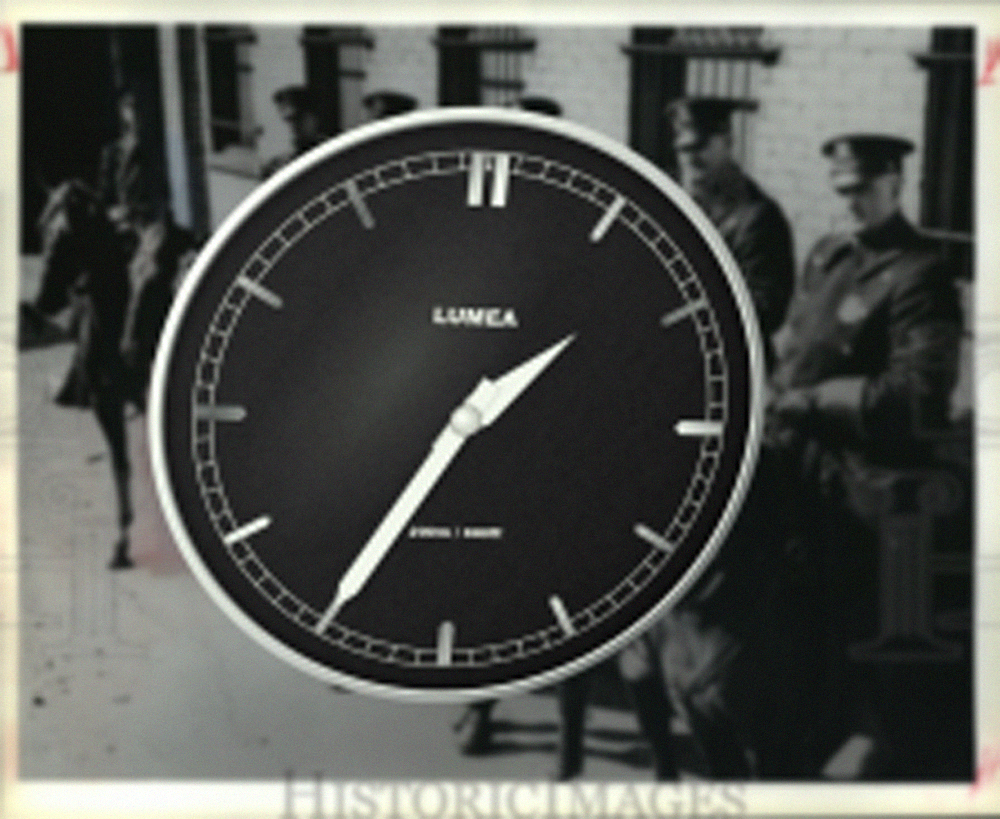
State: 1 h 35 min
